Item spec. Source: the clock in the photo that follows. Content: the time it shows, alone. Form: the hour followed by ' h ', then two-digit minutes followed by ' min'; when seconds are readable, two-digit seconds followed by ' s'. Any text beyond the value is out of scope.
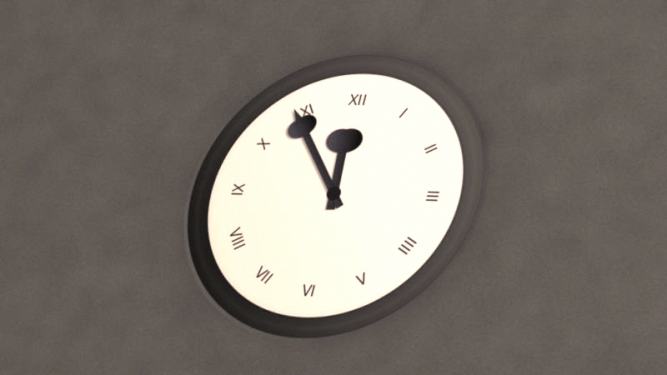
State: 11 h 54 min
